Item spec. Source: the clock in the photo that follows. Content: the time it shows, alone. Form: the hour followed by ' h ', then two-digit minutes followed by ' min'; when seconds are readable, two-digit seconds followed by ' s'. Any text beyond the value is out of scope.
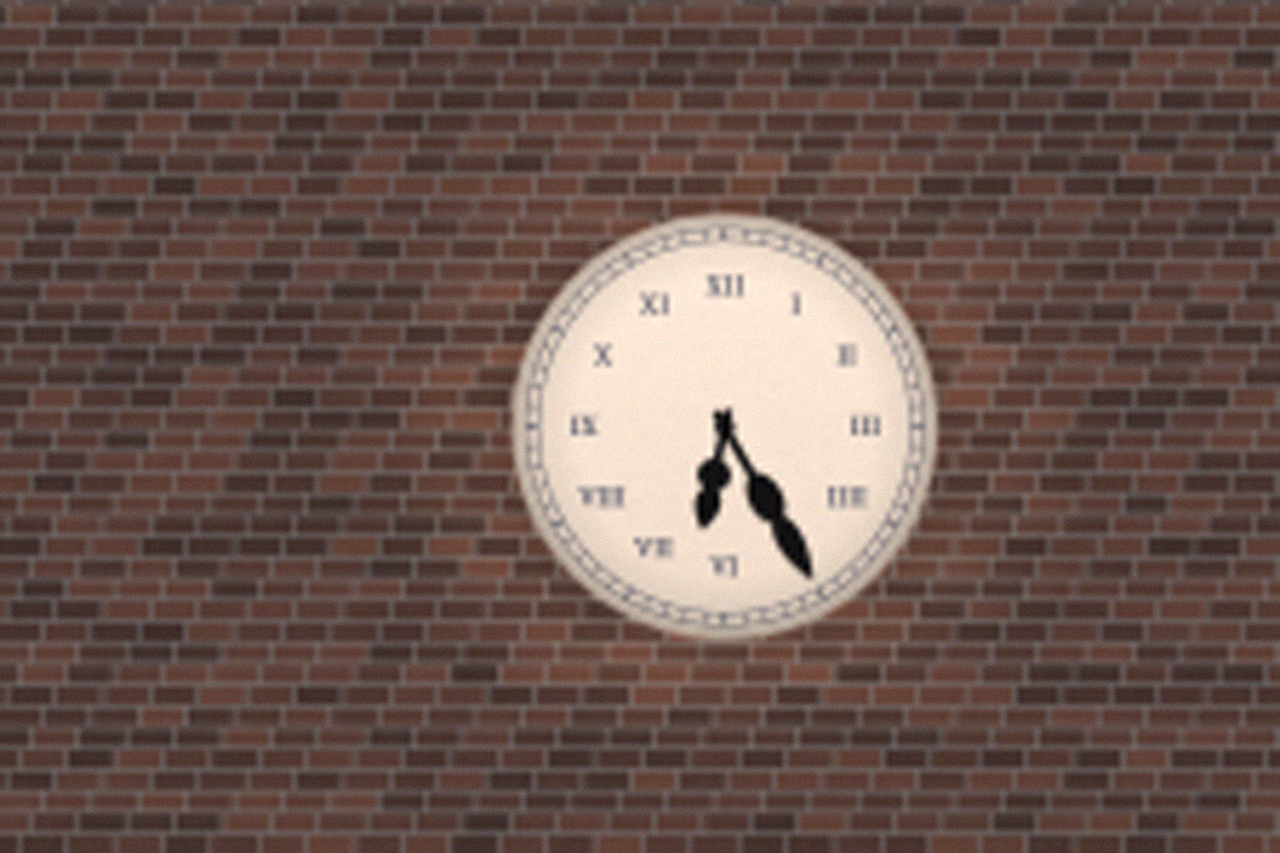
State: 6 h 25 min
